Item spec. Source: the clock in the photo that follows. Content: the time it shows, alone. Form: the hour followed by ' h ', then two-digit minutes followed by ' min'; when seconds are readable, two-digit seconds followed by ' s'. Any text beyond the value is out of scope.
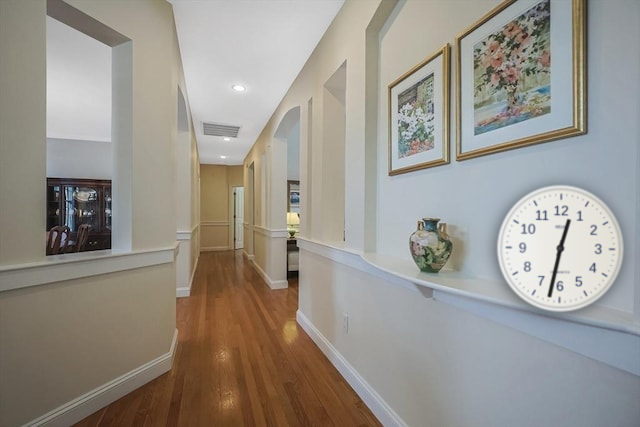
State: 12 h 32 min
